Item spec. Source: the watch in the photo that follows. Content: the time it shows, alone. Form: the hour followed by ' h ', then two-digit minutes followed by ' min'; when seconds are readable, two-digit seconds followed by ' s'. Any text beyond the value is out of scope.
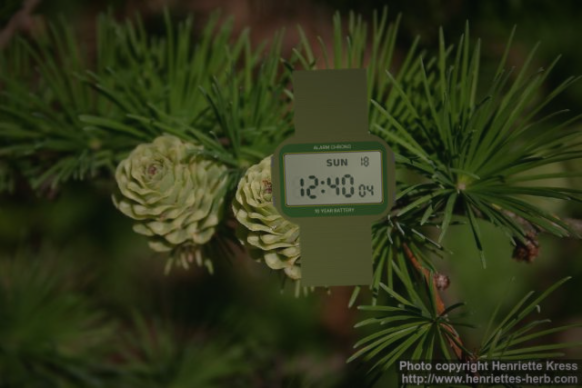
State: 12 h 40 min 04 s
